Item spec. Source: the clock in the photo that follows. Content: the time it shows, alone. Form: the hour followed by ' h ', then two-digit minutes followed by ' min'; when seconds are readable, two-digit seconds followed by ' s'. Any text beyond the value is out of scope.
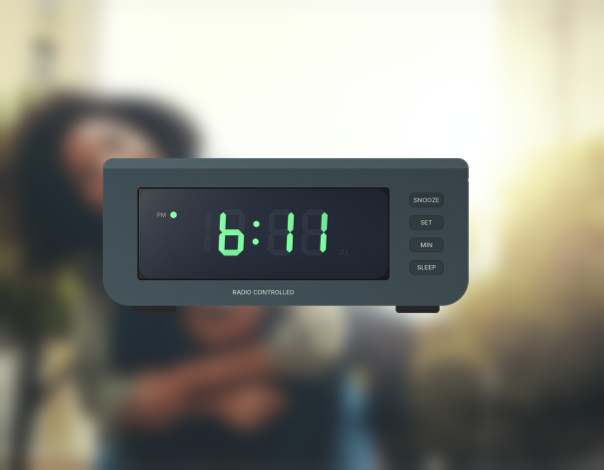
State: 6 h 11 min
